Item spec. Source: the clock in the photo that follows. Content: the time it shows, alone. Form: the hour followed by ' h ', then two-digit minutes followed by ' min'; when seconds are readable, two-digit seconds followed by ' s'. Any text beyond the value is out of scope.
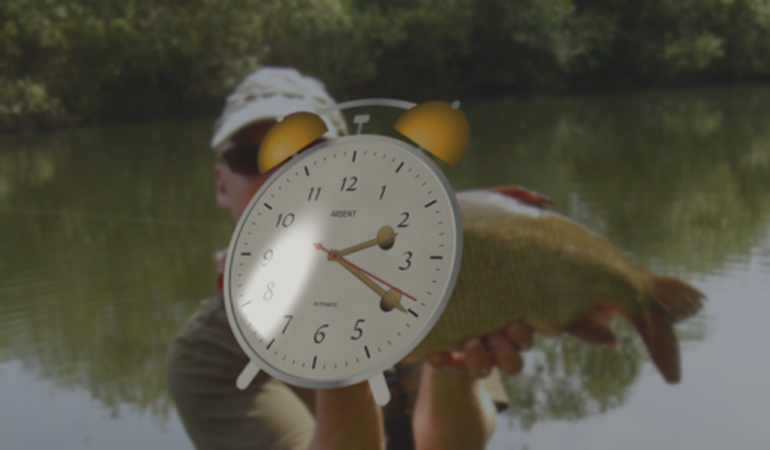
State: 2 h 20 min 19 s
